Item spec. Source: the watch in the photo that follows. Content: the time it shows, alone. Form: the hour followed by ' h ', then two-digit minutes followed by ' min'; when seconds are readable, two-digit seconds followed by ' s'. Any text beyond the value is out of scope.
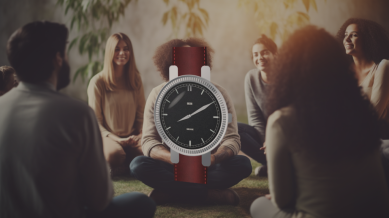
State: 8 h 10 min
